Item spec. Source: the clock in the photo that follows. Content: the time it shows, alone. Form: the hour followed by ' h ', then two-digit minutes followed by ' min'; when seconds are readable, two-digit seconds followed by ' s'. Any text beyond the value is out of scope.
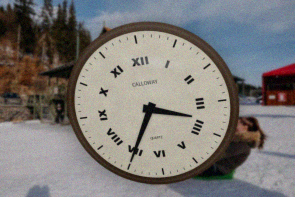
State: 3 h 35 min
